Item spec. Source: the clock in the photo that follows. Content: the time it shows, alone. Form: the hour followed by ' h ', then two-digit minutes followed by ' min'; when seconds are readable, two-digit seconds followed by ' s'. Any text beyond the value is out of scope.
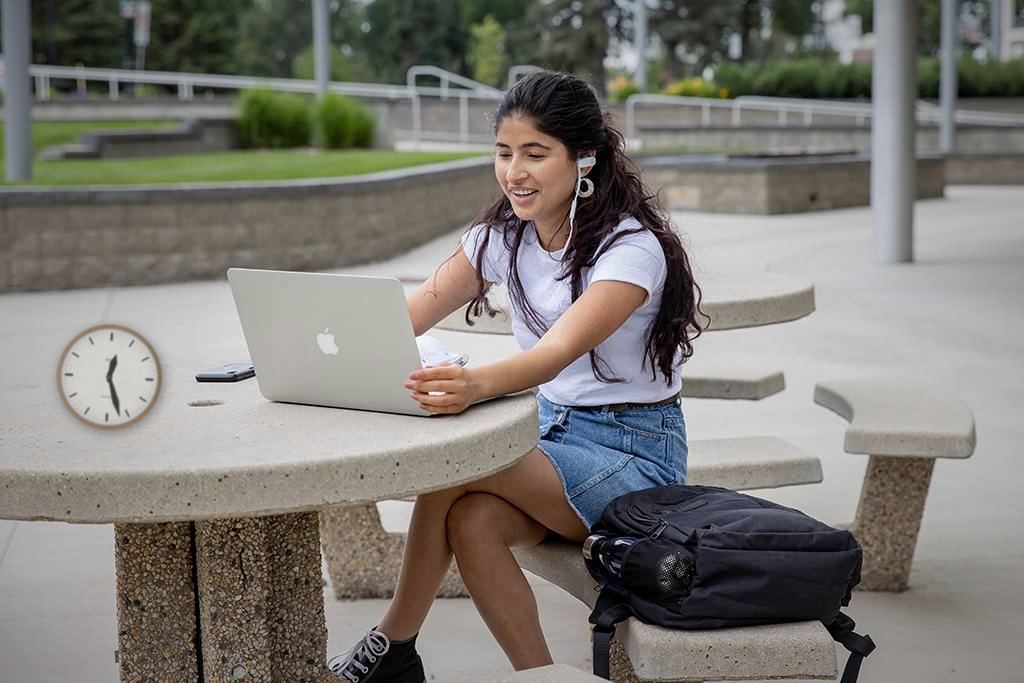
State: 12 h 27 min
